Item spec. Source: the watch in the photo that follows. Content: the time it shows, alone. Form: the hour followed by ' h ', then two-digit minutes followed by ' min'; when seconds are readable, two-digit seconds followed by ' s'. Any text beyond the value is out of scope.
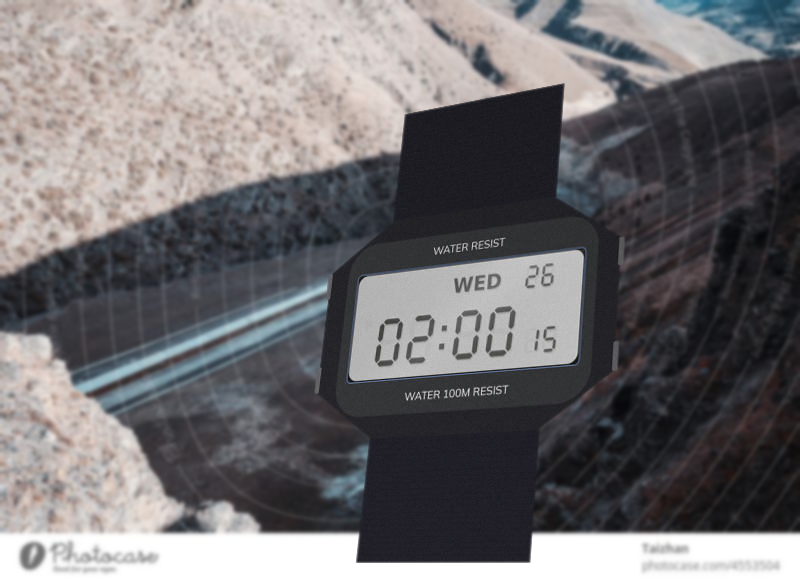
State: 2 h 00 min 15 s
